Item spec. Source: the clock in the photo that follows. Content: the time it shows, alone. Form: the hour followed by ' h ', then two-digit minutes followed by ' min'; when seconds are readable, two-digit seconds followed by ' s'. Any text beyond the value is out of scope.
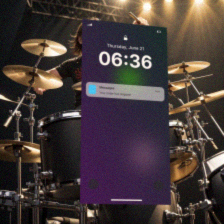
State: 6 h 36 min
